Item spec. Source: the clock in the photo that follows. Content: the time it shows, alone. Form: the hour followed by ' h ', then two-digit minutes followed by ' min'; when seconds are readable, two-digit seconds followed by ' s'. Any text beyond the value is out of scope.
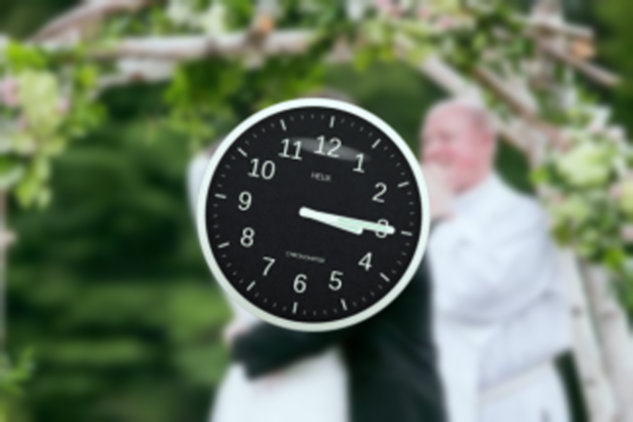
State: 3 h 15 min
